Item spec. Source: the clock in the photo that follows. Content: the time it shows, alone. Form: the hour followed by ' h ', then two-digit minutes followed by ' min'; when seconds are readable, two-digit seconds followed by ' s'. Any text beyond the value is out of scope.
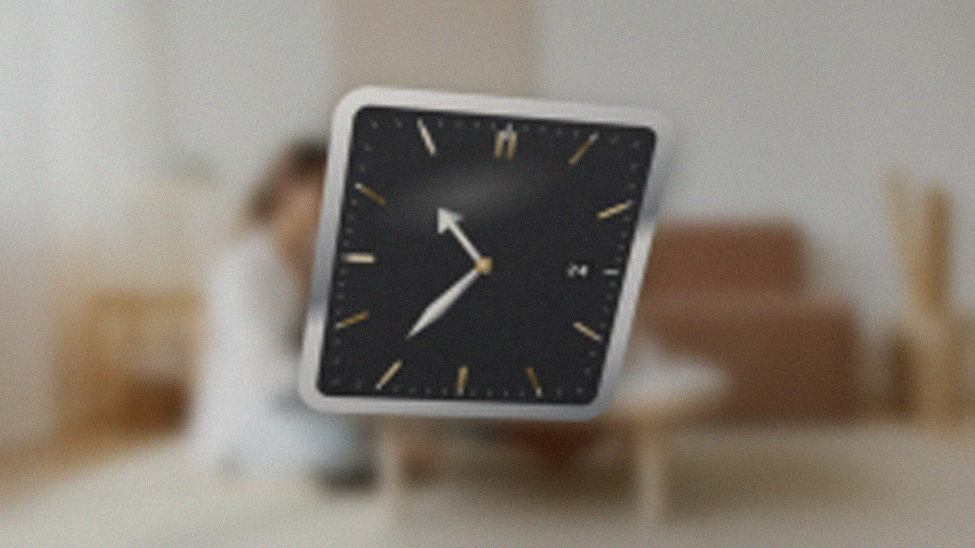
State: 10 h 36 min
